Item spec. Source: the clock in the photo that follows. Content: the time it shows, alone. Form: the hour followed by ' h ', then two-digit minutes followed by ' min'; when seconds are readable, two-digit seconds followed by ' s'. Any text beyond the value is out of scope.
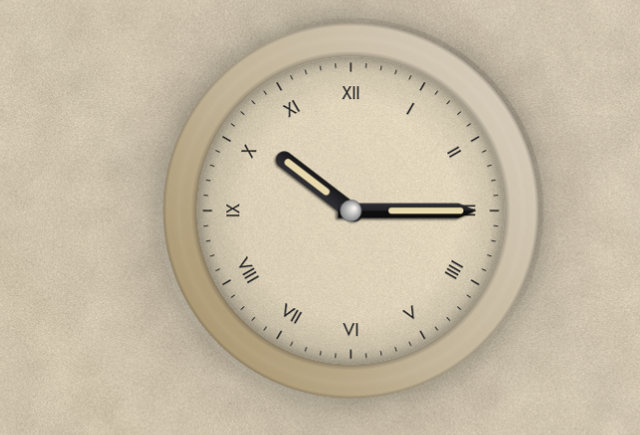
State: 10 h 15 min
